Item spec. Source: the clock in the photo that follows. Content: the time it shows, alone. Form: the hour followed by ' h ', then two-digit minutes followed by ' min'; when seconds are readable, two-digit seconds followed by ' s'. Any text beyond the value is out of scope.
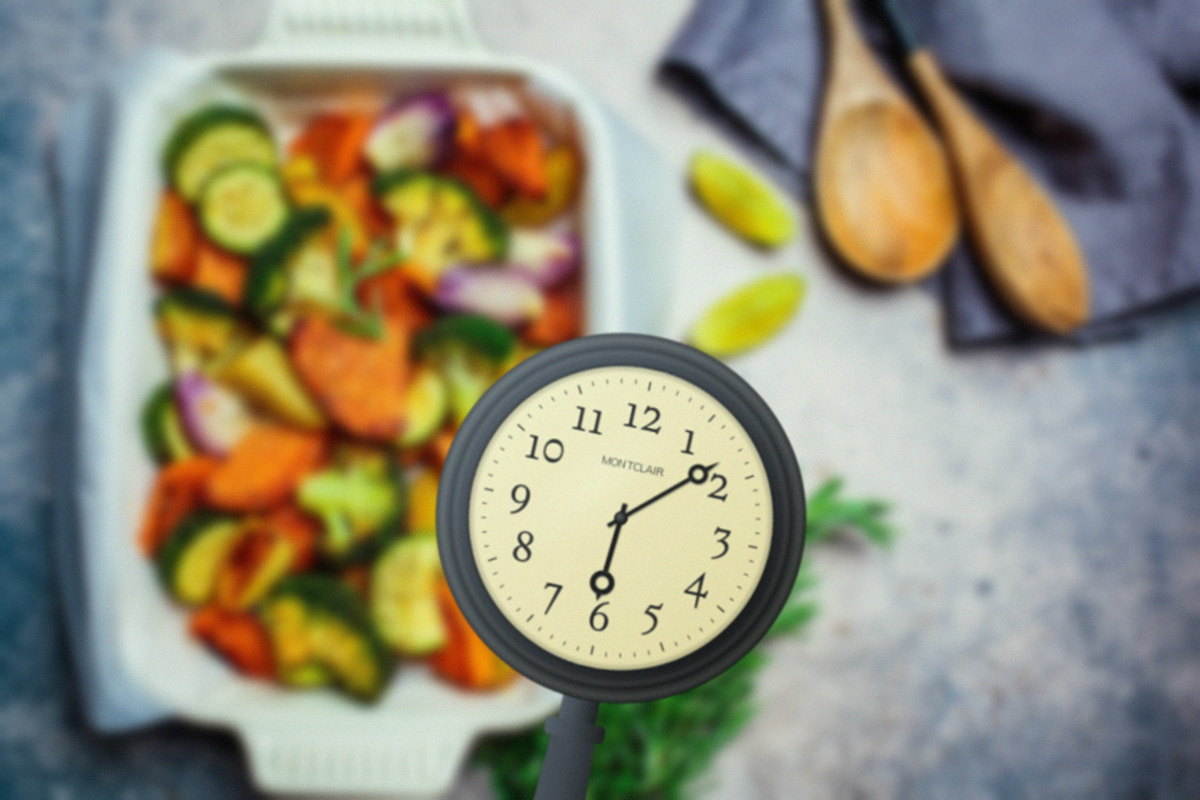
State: 6 h 08 min
